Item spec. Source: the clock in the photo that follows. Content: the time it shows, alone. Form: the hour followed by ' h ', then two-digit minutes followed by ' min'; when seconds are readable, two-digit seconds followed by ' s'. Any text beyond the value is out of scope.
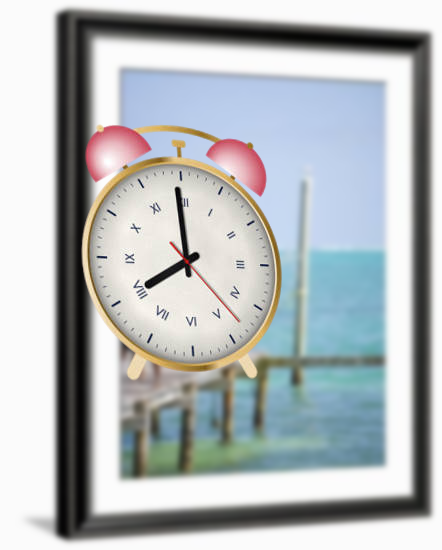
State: 7 h 59 min 23 s
